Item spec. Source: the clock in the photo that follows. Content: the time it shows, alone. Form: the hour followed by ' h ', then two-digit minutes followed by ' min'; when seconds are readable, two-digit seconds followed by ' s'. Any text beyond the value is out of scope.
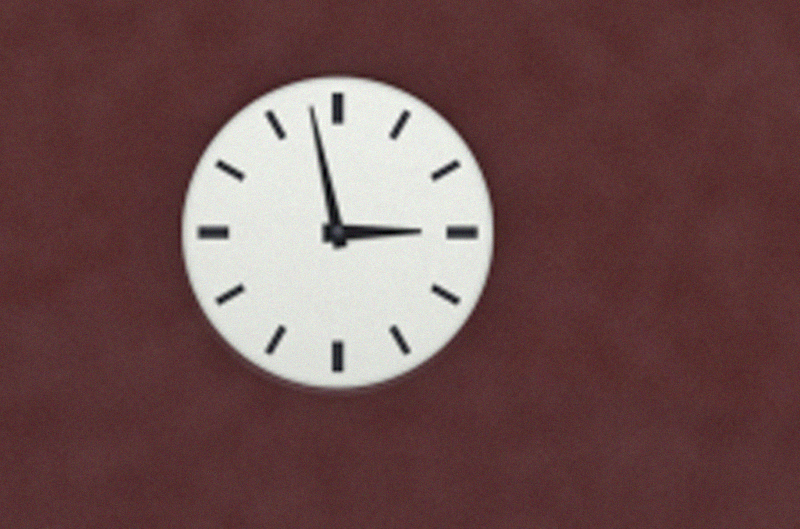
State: 2 h 58 min
